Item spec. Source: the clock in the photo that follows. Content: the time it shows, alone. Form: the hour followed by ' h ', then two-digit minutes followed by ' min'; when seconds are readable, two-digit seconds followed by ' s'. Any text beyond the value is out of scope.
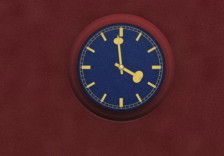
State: 3 h 59 min
